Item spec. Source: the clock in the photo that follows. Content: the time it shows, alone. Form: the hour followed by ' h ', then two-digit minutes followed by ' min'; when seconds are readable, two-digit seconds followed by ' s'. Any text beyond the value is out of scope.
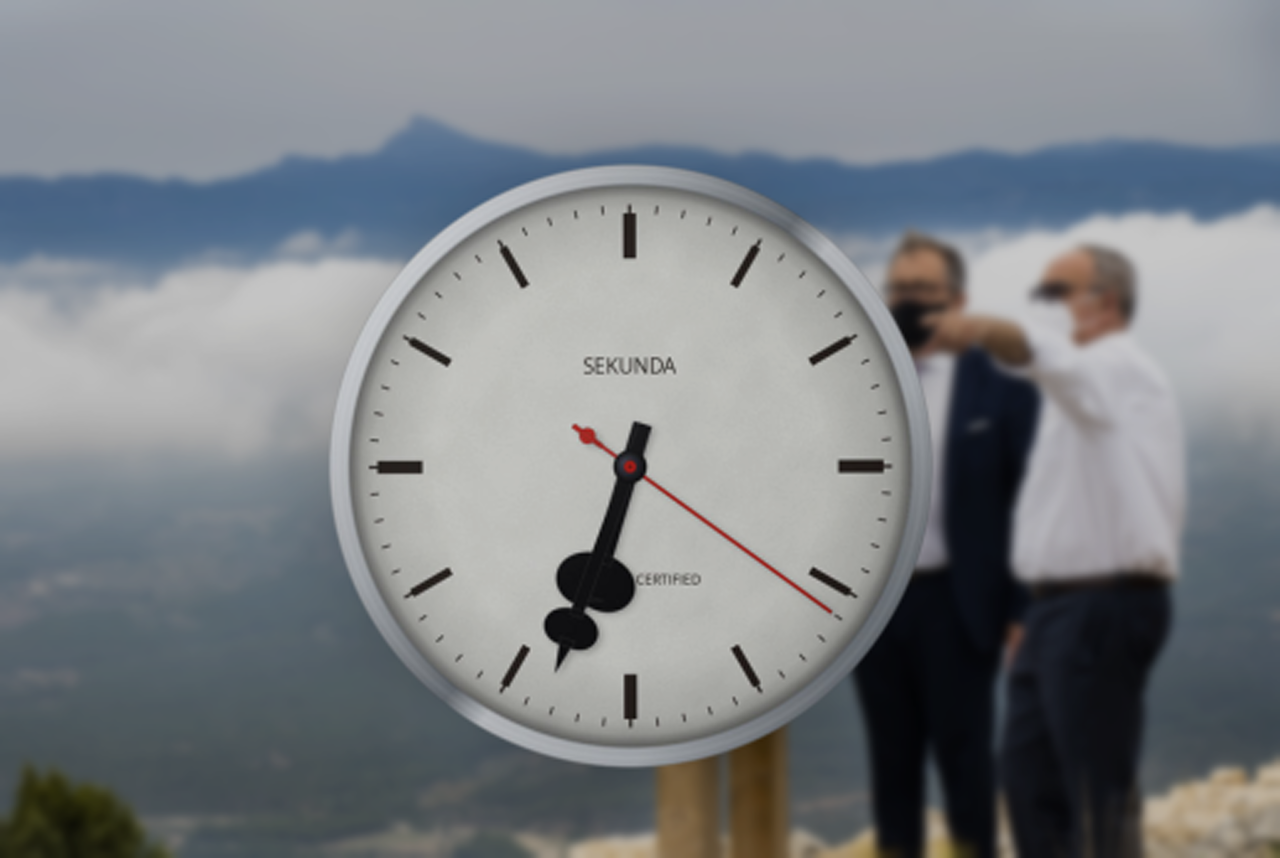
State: 6 h 33 min 21 s
